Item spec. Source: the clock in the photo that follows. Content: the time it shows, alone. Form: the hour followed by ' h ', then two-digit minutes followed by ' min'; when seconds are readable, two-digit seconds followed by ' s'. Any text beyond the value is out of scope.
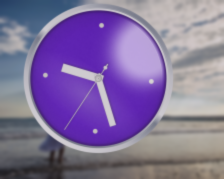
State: 9 h 26 min 35 s
